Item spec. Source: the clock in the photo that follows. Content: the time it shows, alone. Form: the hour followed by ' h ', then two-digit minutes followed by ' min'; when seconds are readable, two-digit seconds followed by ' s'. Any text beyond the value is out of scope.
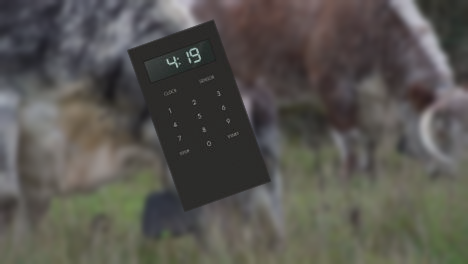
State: 4 h 19 min
